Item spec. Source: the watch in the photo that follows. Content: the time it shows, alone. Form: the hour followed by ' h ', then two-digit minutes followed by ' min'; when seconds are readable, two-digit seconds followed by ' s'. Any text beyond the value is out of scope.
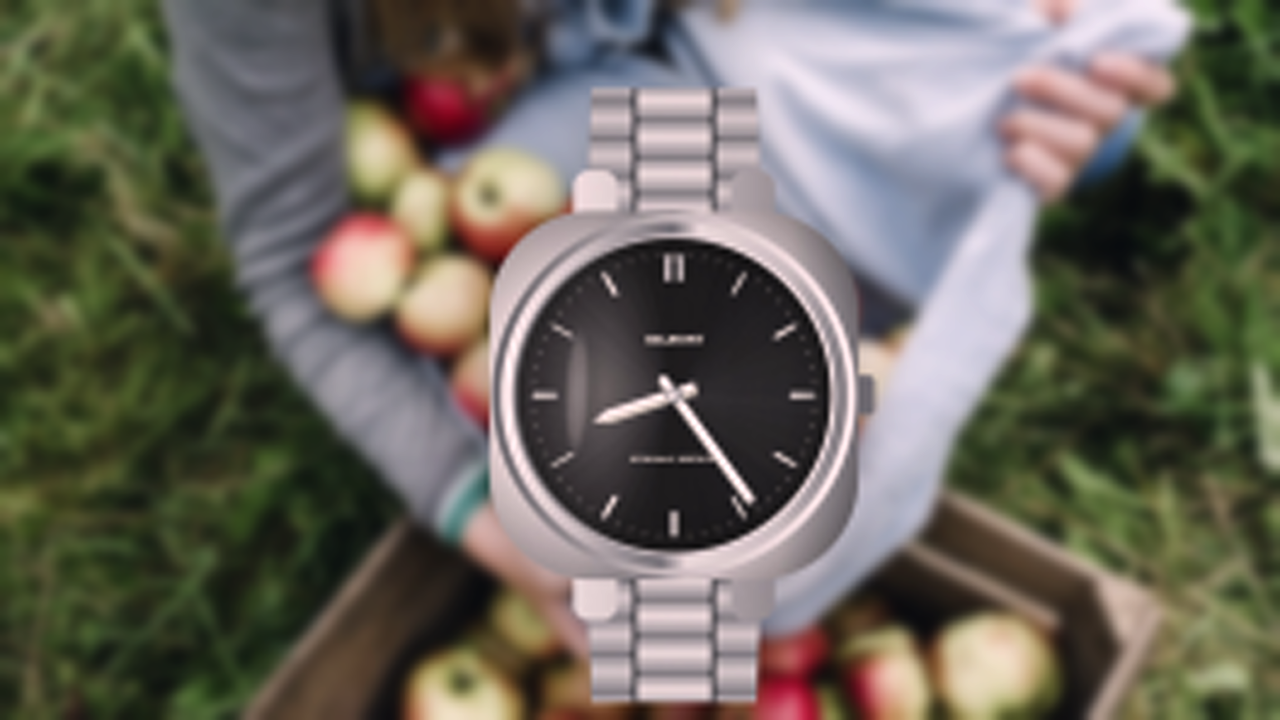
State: 8 h 24 min
